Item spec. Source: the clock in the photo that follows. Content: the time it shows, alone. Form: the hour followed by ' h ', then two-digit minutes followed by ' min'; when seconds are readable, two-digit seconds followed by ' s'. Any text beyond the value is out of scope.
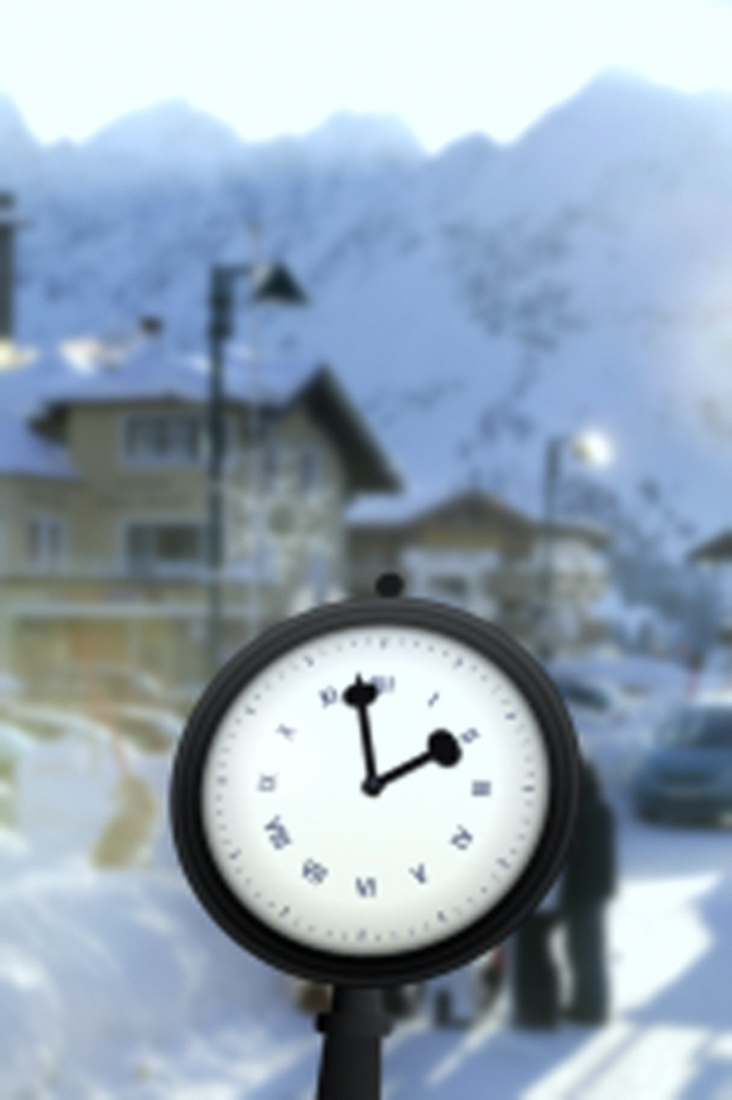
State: 1 h 58 min
